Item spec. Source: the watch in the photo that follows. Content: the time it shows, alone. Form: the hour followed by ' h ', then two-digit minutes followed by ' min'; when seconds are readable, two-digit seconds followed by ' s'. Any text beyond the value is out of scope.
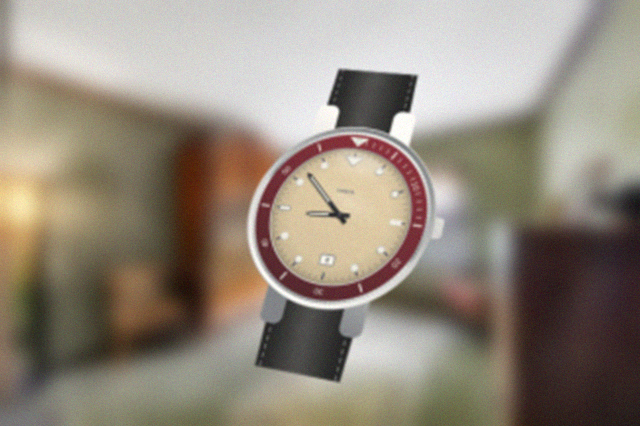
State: 8 h 52 min
